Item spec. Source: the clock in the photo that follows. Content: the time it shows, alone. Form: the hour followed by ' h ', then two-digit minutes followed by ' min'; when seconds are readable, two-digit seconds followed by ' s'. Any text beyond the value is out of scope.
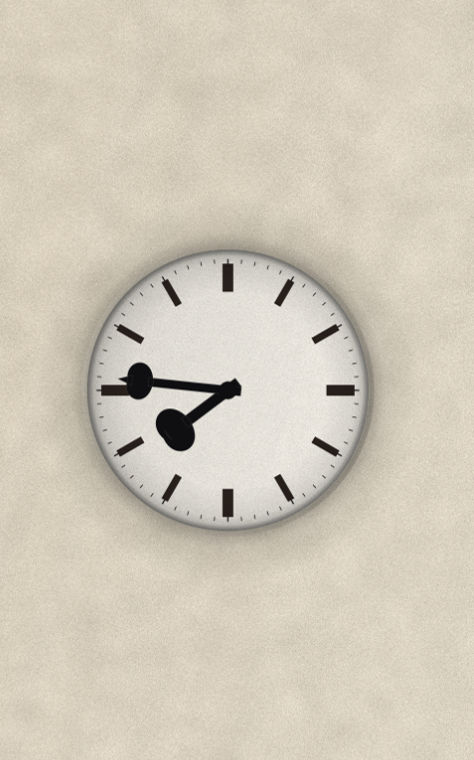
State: 7 h 46 min
